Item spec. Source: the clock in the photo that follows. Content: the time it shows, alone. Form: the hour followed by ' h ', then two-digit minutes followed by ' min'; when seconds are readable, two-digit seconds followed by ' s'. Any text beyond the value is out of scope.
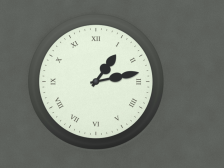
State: 1 h 13 min
